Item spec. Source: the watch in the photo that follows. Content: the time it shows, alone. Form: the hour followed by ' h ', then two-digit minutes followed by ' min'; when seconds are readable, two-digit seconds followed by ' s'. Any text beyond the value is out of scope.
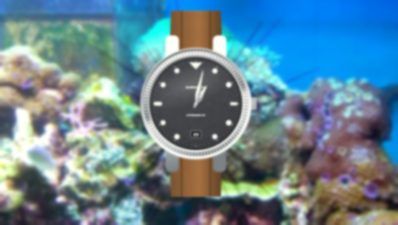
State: 1 h 02 min
